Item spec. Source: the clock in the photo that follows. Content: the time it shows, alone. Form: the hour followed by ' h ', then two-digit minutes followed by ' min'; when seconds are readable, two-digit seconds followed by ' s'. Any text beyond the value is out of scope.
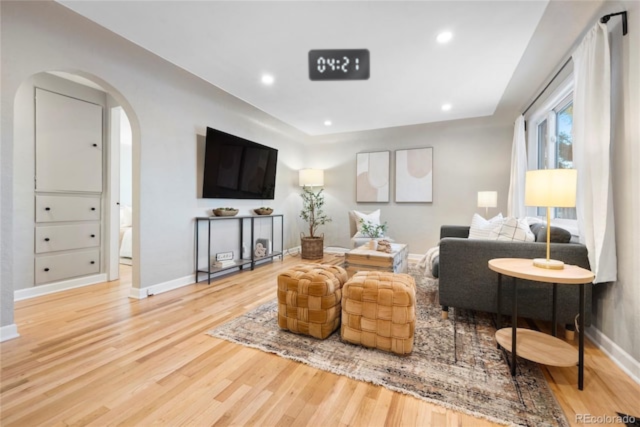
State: 4 h 21 min
